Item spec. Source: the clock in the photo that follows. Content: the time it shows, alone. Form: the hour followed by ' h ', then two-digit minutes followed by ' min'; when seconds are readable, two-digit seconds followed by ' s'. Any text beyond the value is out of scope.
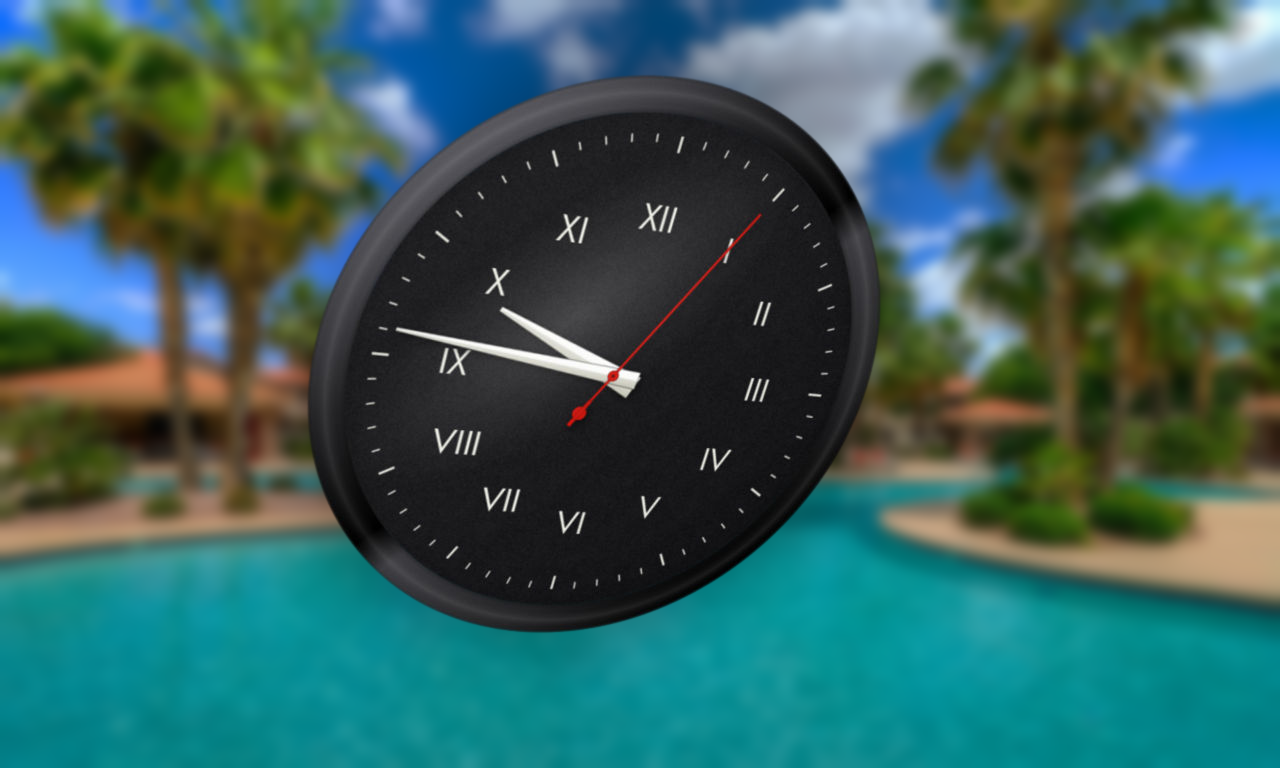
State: 9 h 46 min 05 s
